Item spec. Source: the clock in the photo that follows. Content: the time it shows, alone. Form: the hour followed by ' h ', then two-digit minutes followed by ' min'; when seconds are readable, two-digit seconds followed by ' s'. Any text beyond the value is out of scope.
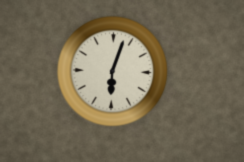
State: 6 h 03 min
